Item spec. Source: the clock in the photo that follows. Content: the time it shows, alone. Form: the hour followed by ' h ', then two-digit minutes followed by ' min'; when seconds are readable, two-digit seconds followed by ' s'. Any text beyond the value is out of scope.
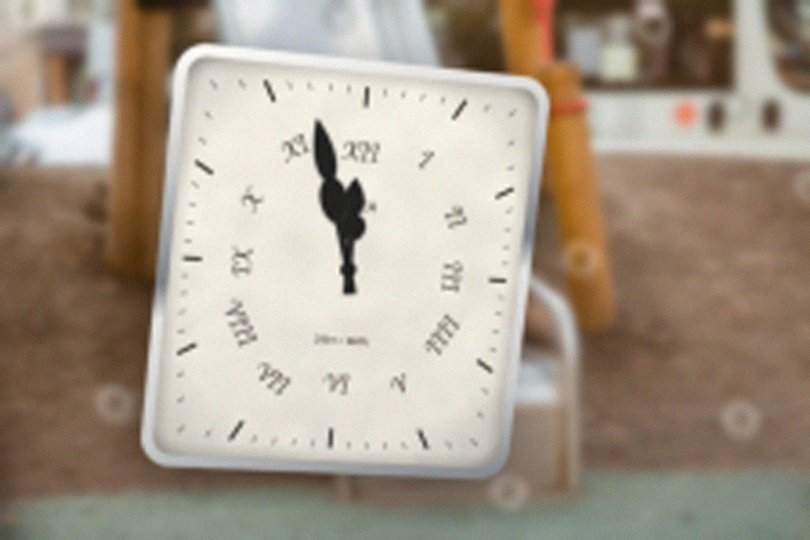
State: 11 h 57 min
